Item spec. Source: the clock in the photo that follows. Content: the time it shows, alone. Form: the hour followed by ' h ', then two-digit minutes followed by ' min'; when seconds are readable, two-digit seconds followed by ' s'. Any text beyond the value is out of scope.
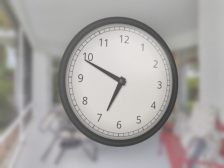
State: 6 h 49 min
